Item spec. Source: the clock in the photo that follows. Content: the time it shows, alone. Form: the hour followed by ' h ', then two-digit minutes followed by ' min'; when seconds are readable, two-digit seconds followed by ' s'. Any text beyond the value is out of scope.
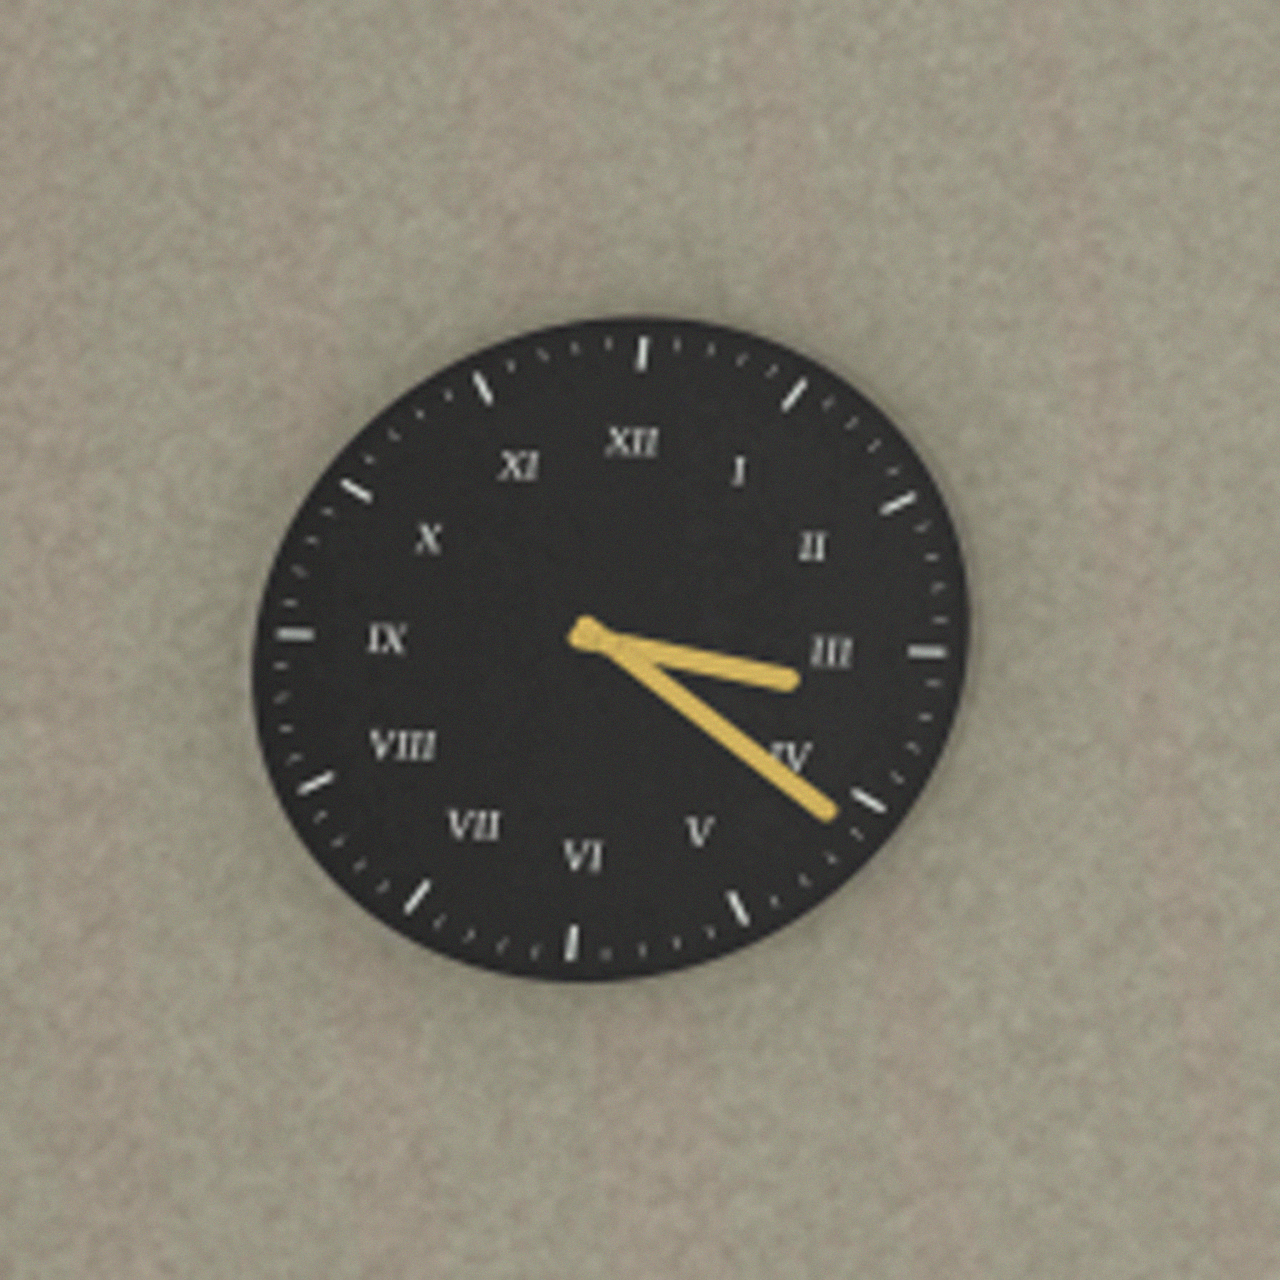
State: 3 h 21 min
